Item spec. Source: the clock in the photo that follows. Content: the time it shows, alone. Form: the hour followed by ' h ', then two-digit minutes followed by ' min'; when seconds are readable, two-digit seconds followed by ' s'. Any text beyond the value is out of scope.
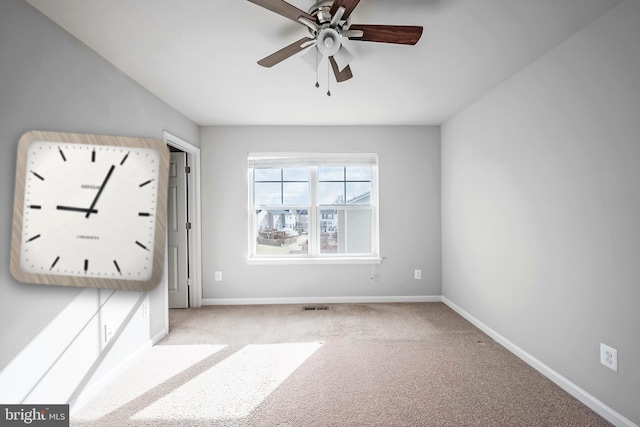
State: 9 h 04 min
